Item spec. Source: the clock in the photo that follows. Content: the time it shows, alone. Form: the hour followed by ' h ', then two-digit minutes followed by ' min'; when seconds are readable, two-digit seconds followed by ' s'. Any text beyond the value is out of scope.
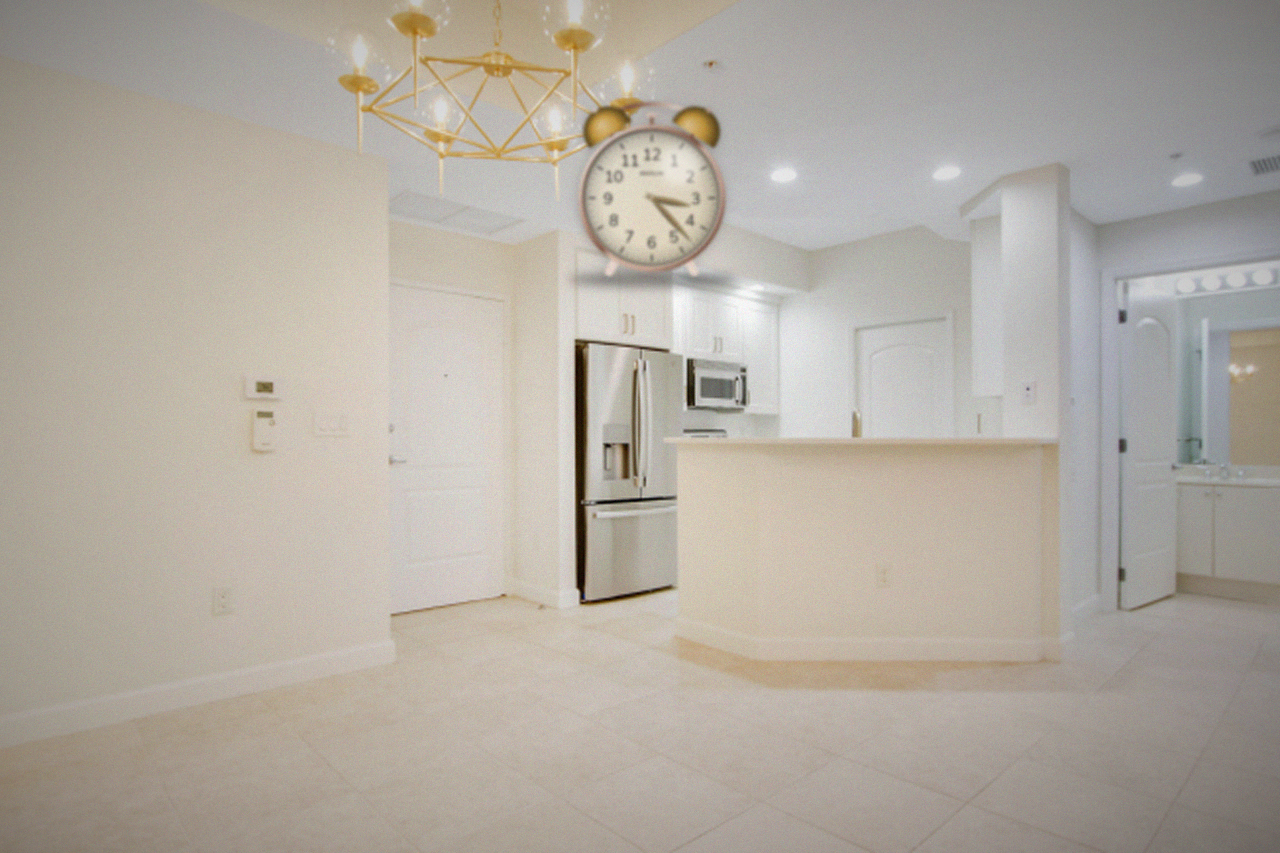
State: 3 h 23 min
